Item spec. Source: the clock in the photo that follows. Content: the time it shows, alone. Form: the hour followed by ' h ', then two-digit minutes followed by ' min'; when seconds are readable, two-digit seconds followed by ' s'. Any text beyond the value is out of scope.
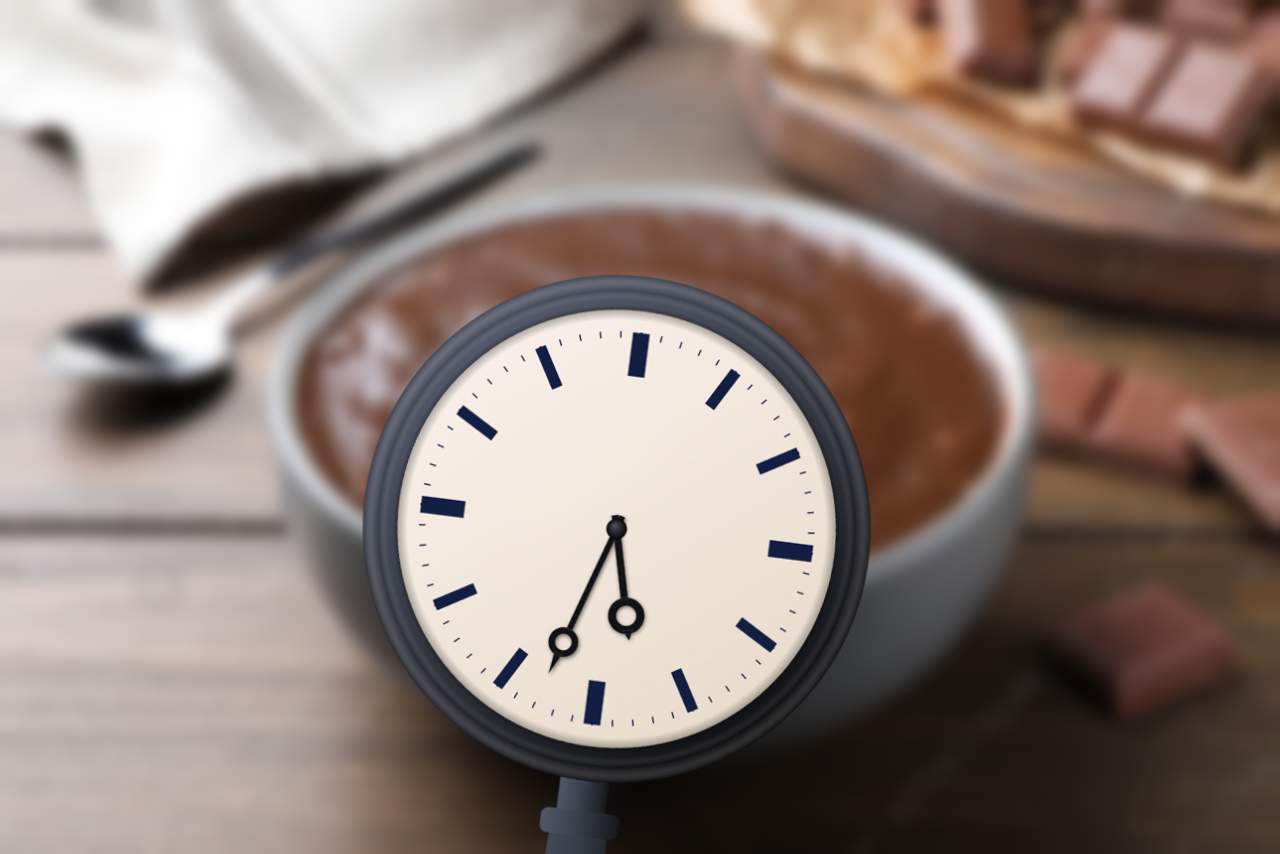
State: 5 h 33 min
